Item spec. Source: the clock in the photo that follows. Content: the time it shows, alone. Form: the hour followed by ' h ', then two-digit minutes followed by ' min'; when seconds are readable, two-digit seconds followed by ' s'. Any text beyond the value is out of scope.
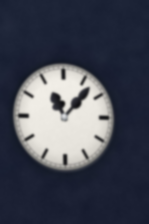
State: 11 h 07 min
